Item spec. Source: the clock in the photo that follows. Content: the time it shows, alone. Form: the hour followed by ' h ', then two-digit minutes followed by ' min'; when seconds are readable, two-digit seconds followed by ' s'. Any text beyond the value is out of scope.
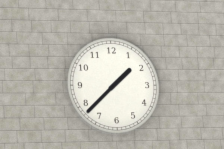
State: 1 h 38 min
